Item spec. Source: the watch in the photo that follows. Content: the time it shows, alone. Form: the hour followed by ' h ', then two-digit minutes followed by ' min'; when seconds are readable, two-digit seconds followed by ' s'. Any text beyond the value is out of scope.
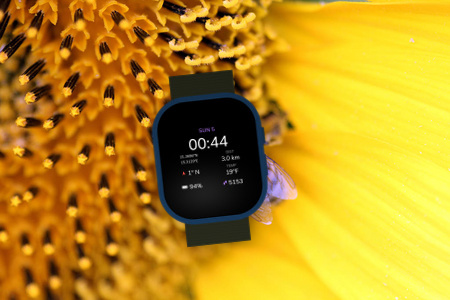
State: 0 h 44 min
